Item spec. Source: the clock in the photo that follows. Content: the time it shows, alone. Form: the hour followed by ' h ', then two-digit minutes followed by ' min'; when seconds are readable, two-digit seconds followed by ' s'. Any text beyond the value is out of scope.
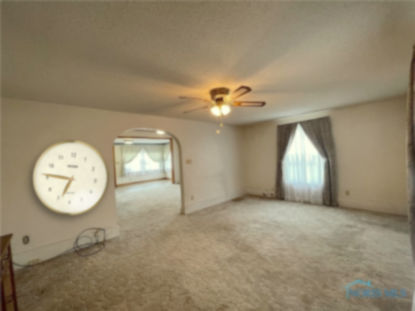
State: 6 h 46 min
